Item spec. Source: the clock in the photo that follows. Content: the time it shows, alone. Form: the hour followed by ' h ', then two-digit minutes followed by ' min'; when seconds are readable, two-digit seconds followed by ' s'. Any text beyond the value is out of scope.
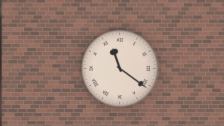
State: 11 h 21 min
